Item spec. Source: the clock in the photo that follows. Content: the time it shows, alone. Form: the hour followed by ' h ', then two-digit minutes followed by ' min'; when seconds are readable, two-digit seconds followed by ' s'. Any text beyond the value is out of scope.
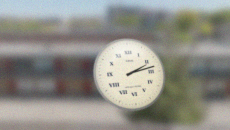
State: 2 h 13 min
